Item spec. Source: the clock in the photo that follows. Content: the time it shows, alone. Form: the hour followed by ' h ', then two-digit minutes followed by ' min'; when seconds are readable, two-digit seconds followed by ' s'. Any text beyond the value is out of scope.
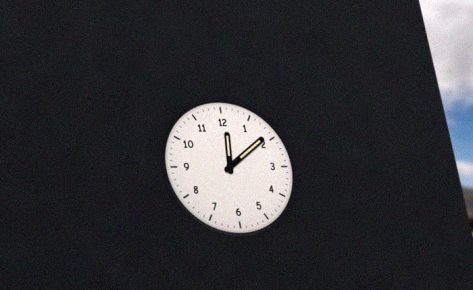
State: 12 h 09 min
